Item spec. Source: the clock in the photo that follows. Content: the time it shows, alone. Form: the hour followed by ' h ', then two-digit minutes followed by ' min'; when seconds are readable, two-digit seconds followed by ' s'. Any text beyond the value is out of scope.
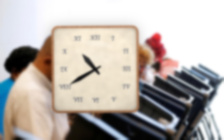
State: 10 h 40 min
